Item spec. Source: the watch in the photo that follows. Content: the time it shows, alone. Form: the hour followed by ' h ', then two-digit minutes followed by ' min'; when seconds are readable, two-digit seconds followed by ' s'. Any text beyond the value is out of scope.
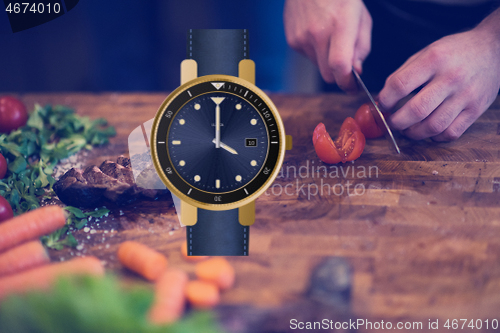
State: 4 h 00 min
